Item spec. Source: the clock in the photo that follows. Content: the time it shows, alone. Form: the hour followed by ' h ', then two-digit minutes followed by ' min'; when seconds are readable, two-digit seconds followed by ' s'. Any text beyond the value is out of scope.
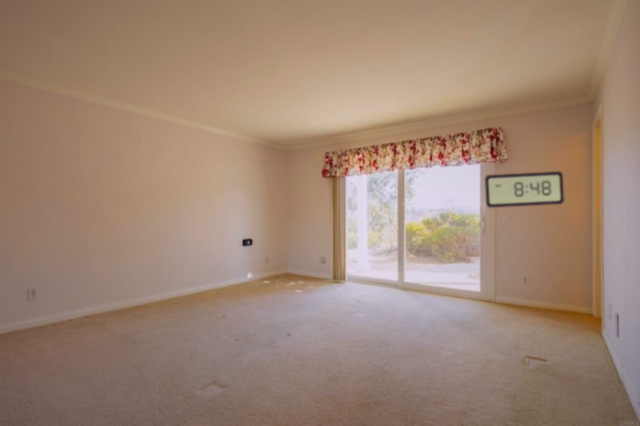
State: 8 h 48 min
